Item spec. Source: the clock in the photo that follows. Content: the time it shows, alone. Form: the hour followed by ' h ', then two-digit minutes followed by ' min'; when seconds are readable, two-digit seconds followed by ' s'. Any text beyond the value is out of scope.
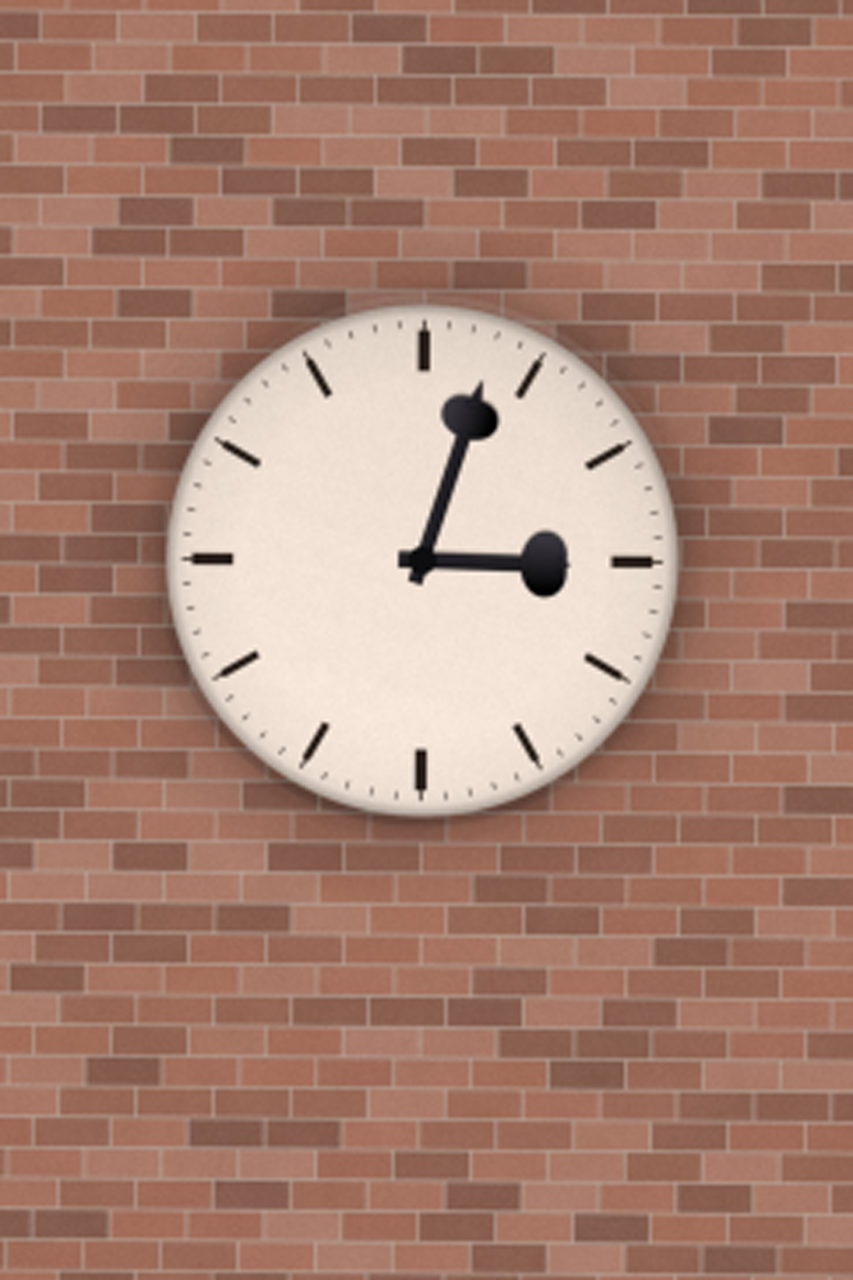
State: 3 h 03 min
